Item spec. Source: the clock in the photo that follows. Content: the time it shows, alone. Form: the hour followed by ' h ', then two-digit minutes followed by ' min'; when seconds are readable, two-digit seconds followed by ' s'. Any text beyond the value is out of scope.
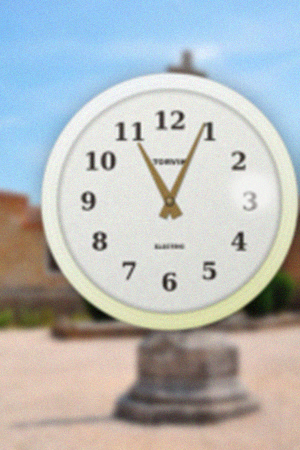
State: 11 h 04 min
